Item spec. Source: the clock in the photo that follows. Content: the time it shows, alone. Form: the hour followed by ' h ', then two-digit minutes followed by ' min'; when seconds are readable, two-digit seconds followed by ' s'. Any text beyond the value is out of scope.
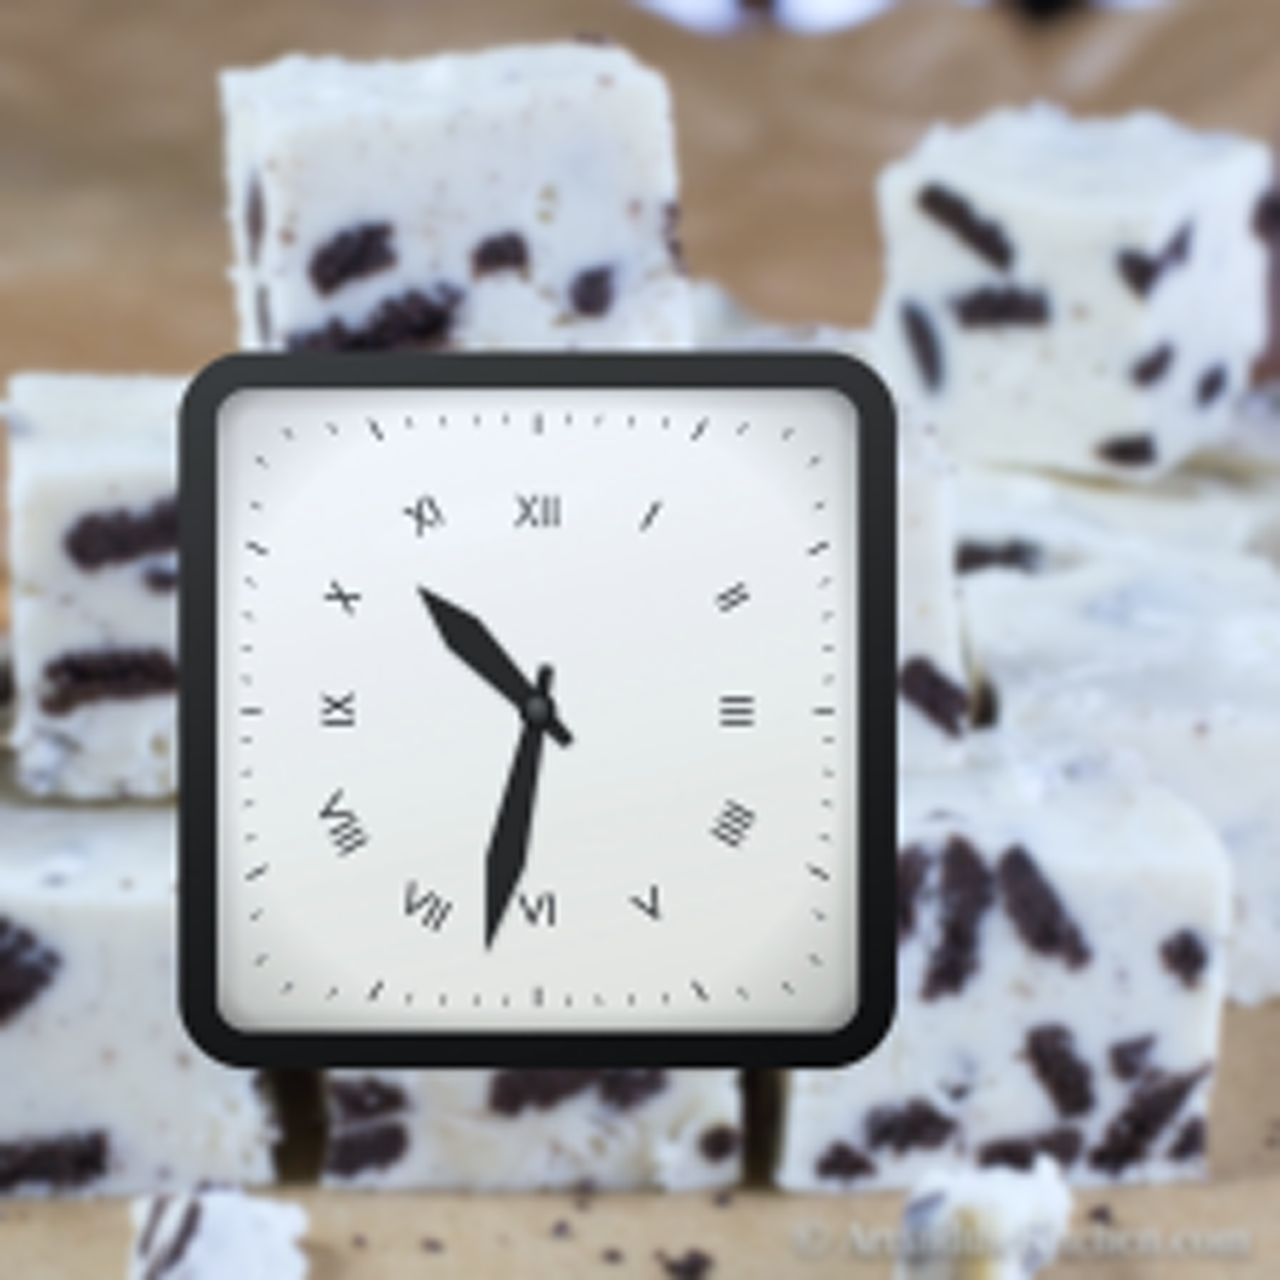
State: 10 h 32 min
